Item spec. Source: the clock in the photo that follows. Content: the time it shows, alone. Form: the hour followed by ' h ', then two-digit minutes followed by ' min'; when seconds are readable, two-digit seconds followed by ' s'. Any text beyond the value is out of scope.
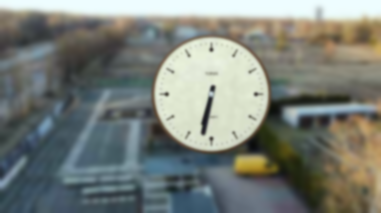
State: 6 h 32 min
